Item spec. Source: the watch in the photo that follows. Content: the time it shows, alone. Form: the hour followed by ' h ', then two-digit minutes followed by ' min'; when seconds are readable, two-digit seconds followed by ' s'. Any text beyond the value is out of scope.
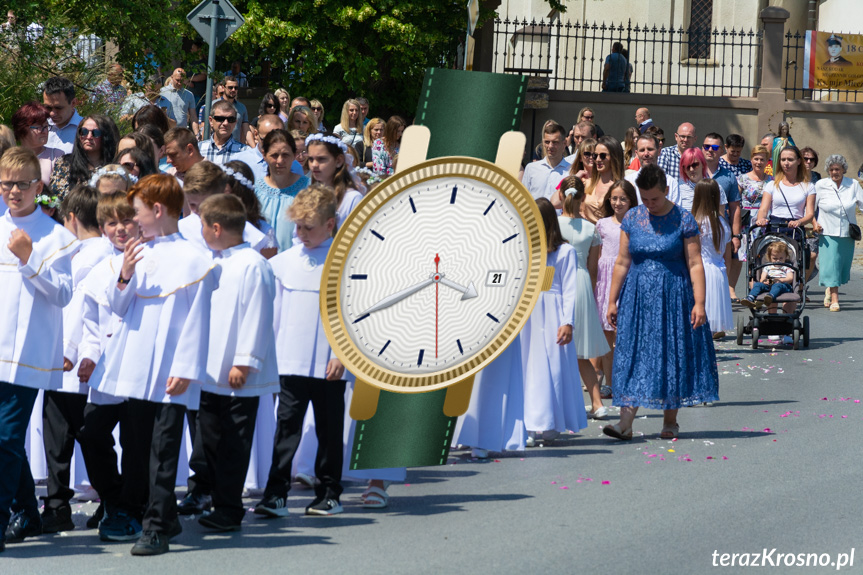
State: 3 h 40 min 28 s
